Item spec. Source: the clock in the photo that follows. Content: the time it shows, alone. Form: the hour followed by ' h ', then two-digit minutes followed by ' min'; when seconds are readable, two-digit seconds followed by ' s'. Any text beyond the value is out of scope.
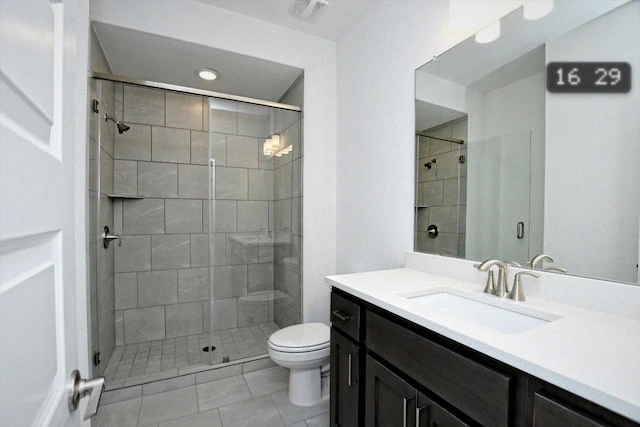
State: 16 h 29 min
